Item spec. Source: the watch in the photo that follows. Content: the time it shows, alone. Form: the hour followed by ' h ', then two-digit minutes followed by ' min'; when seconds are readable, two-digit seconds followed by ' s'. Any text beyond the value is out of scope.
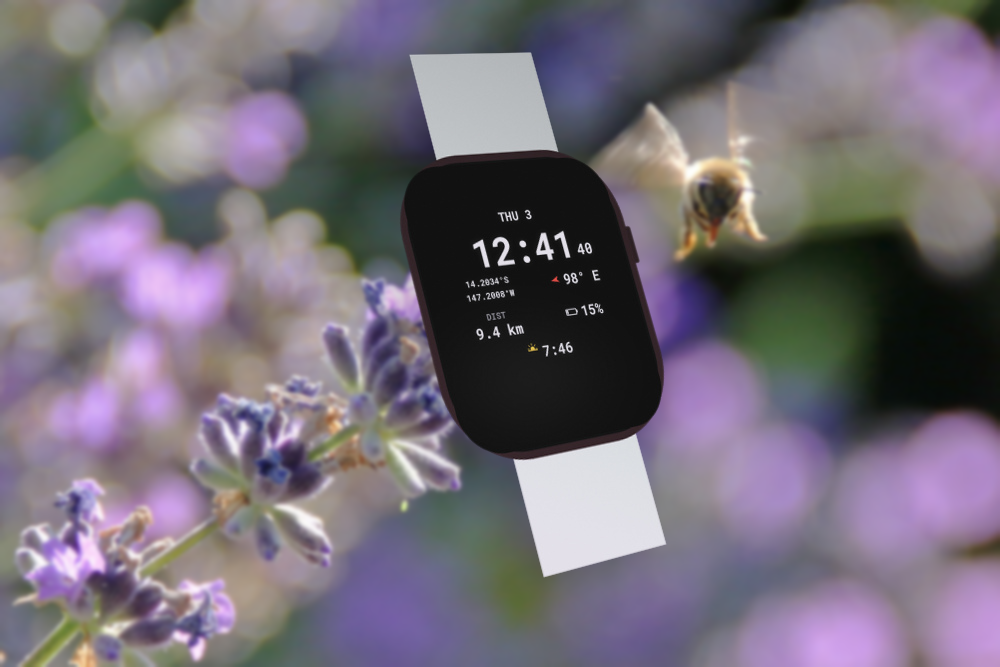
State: 12 h 41 min 40 s
